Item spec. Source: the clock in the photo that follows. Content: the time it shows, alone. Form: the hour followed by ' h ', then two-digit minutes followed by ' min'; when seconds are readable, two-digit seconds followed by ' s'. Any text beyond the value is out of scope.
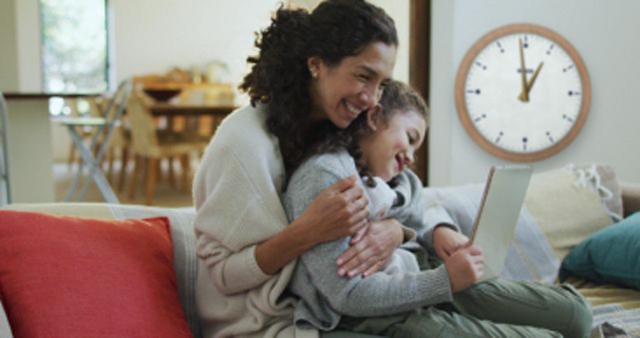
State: 12 h 59 min
